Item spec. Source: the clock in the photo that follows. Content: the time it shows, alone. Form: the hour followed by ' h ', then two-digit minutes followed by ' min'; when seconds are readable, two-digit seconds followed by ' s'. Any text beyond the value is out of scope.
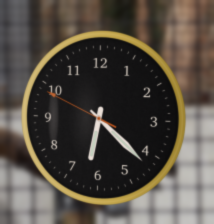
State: 6 h 21 min 49 s
